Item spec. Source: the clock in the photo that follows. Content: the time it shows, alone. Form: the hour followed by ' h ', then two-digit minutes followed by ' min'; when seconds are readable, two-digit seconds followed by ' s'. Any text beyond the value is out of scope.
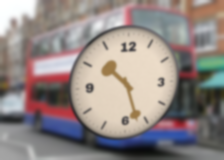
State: 10 h 27 min
